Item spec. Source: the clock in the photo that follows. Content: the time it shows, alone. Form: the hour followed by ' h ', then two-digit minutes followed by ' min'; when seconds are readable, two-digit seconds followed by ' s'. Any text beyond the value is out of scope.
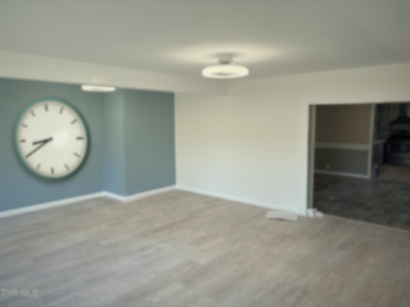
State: 8 h 40 min
